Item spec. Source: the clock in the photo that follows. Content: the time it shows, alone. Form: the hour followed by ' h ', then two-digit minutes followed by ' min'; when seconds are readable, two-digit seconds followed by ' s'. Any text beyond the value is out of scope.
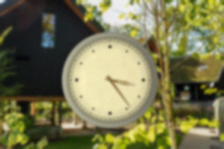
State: 3 h 24 min
